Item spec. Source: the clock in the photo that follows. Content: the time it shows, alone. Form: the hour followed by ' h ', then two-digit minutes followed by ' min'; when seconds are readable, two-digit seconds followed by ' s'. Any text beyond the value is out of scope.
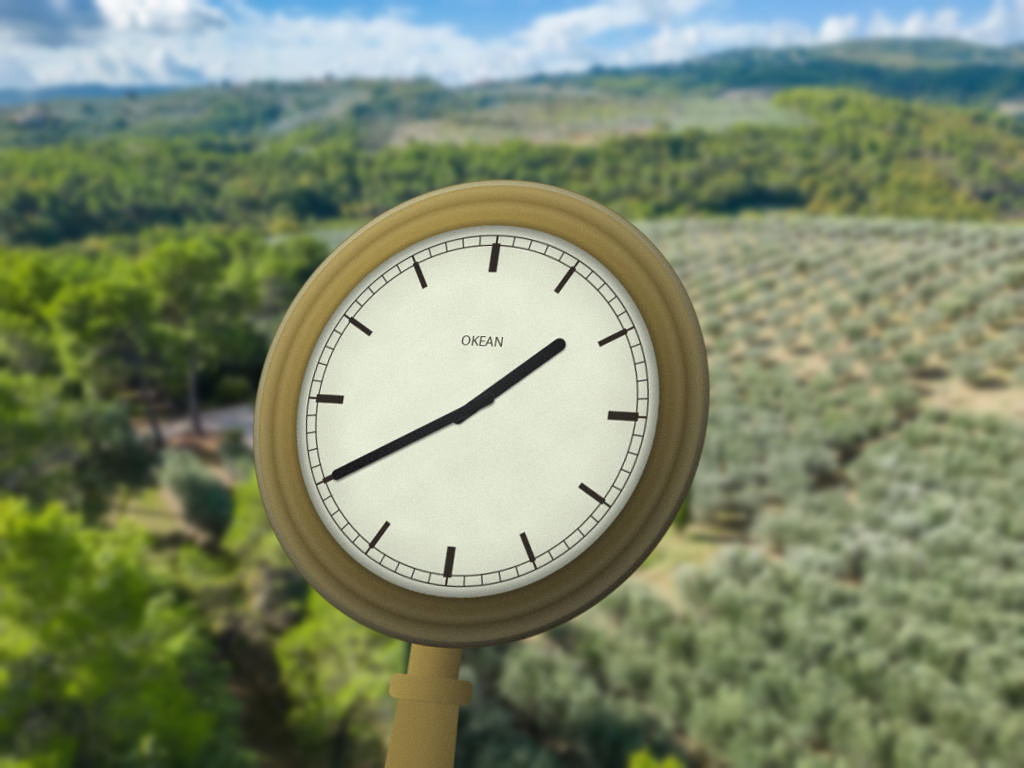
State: 1 h 40 min
